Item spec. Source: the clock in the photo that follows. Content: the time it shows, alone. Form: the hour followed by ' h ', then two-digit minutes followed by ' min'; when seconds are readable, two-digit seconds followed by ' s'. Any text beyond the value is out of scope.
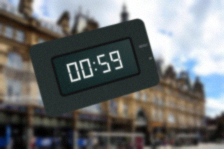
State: 0 h 59 min
